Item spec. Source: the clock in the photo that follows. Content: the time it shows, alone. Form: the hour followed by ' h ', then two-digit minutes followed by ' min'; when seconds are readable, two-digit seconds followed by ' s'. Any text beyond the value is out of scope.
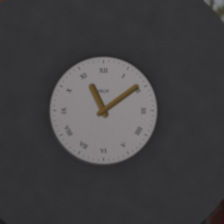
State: 11 h 09 min
